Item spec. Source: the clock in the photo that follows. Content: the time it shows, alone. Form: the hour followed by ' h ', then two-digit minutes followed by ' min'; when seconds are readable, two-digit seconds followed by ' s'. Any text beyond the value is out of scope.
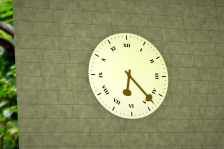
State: 6 h 23 min
